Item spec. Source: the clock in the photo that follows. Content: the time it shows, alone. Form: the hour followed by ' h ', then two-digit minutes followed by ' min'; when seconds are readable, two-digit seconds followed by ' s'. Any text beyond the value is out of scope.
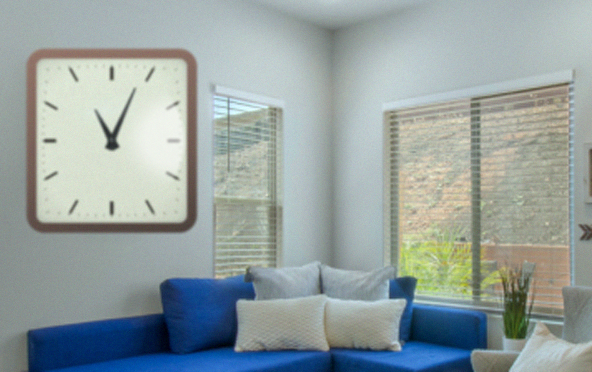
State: 11 h 04 min
